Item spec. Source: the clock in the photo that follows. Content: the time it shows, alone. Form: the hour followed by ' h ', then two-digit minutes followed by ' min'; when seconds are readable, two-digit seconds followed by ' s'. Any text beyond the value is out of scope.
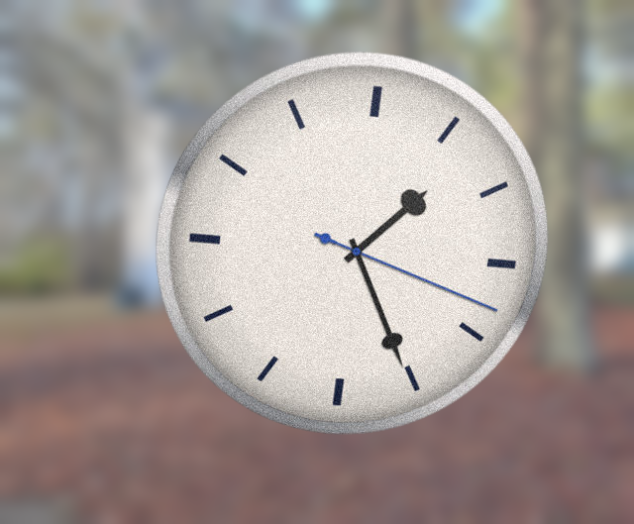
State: 1 h 25 min 18 s
